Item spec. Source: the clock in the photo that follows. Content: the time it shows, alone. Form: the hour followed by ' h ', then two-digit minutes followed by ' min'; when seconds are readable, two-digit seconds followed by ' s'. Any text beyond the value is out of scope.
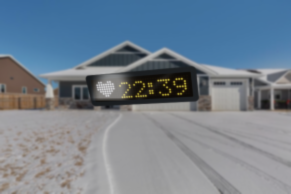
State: 22 h 39 min
